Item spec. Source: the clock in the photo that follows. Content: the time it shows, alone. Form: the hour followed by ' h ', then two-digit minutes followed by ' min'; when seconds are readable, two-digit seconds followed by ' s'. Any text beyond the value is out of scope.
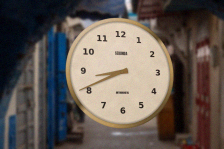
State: 8 h 41 min
